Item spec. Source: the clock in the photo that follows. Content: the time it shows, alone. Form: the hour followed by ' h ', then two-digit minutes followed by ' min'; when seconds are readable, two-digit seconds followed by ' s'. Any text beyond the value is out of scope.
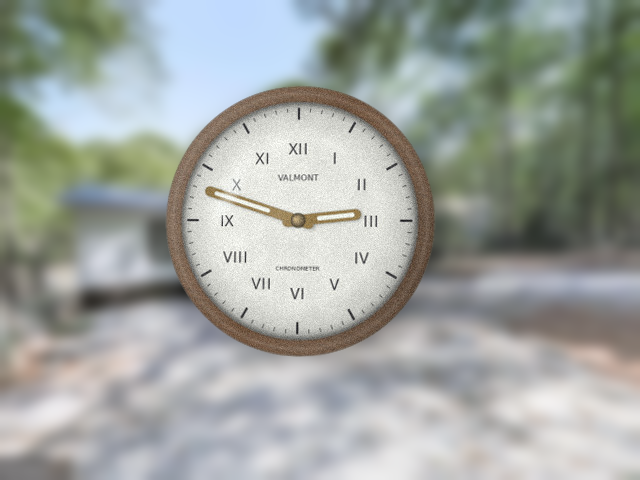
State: 2 h 48 min
